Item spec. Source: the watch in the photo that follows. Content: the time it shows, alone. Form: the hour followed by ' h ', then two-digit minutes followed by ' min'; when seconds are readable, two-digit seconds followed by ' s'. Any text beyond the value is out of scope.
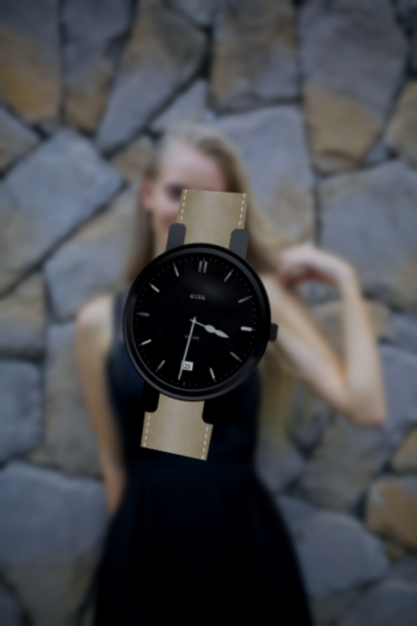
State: 3 h 31 min
